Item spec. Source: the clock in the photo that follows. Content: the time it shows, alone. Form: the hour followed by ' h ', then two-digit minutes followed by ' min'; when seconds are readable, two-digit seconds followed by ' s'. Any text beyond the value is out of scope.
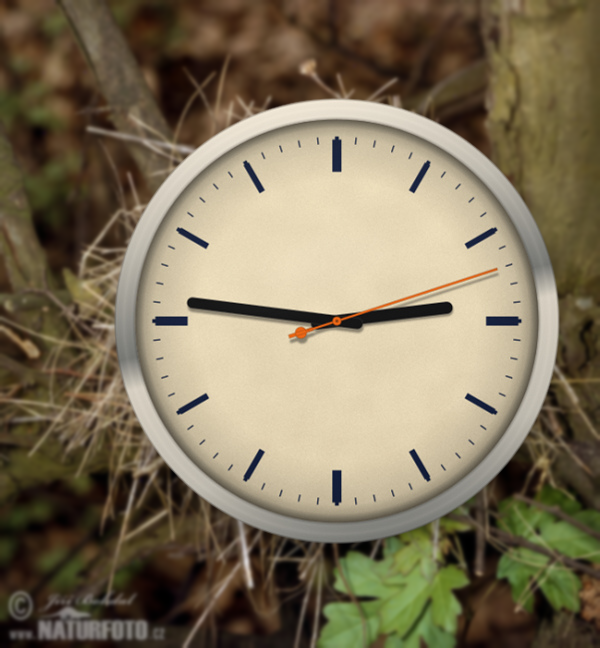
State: 2 h 46 min 12 s
